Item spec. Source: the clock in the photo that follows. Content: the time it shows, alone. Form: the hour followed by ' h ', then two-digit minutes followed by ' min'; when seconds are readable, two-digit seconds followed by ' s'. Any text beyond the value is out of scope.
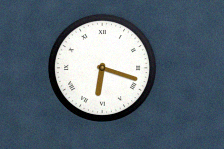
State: 6 h 18 min
